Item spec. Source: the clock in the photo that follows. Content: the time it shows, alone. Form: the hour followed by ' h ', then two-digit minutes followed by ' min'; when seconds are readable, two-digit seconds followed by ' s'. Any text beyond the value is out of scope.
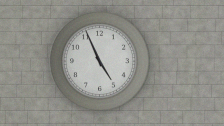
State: 4 h 56 min
